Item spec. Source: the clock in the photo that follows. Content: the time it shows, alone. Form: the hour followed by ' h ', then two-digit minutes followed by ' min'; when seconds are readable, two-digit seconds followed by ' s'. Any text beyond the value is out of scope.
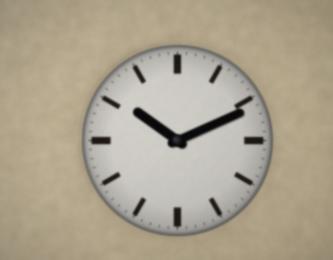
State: 10 h 11 min
